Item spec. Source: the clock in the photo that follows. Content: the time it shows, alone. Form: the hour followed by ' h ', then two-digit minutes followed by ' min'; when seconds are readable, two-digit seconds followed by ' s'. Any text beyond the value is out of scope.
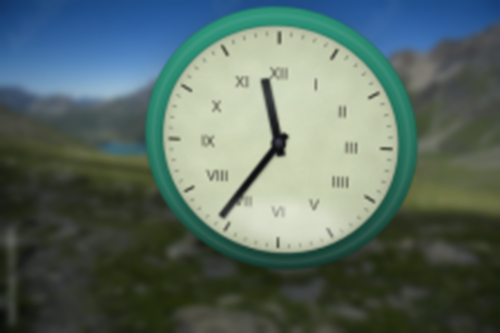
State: 11 h 36 min
